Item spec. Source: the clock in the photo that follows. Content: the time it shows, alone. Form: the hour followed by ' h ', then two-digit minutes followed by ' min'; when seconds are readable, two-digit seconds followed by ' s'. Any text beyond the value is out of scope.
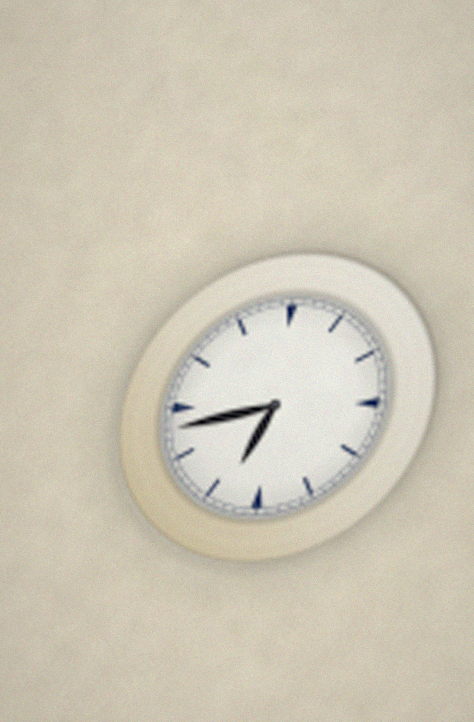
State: 6 h 43 min
